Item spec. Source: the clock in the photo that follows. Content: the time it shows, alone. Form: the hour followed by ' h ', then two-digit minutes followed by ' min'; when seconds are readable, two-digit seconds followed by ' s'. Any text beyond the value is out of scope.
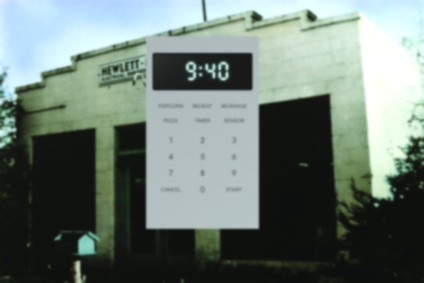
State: 9 h 40 min
